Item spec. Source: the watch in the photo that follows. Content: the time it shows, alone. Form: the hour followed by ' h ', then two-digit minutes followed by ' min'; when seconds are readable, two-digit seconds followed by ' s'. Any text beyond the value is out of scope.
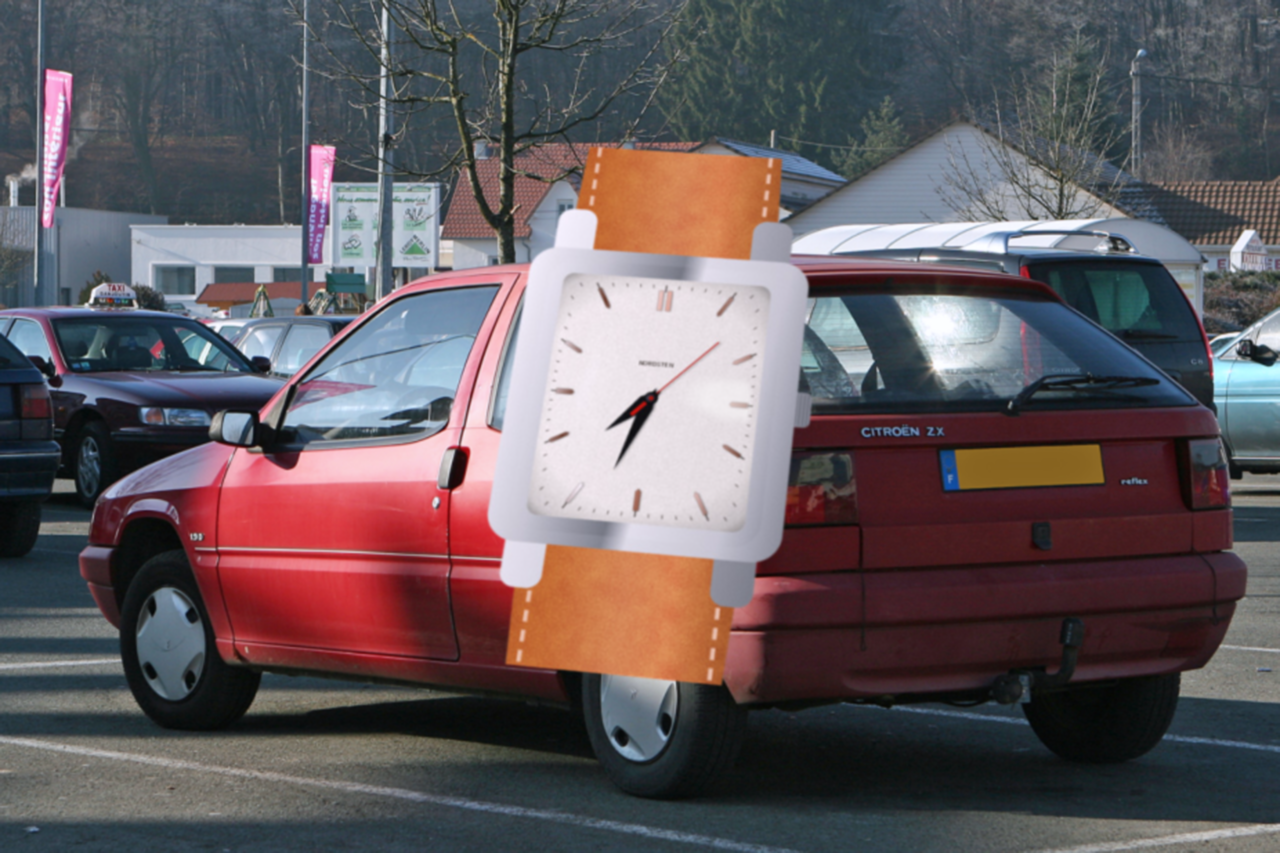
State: 7 h 33 min 07 s
